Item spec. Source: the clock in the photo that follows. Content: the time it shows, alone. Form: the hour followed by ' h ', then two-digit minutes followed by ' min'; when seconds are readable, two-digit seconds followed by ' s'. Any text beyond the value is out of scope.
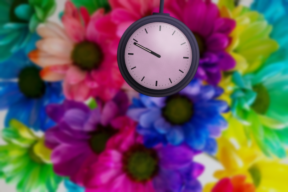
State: 9 h 49 min
